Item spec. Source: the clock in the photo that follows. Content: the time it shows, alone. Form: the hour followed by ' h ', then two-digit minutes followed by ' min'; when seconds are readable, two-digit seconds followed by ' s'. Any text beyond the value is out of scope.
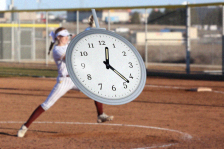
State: 12 h 23 min
